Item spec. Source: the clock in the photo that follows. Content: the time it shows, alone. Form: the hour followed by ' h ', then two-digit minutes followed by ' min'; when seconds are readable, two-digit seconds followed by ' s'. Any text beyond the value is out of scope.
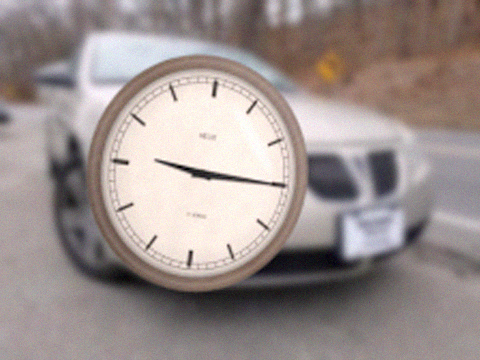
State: 9 h 15 min
